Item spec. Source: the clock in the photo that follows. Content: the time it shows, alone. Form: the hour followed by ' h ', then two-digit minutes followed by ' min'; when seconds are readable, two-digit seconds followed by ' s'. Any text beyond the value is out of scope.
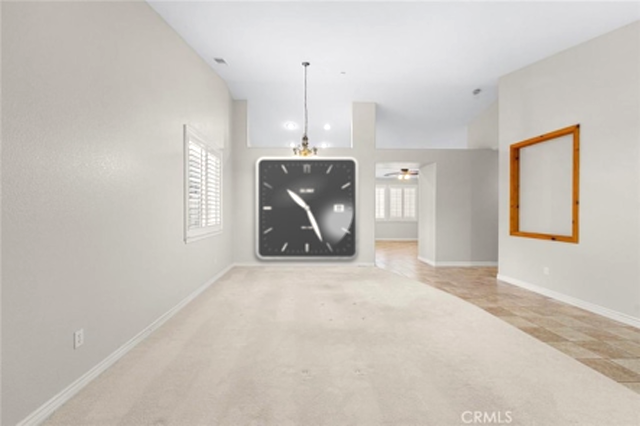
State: 10 h 26 min
